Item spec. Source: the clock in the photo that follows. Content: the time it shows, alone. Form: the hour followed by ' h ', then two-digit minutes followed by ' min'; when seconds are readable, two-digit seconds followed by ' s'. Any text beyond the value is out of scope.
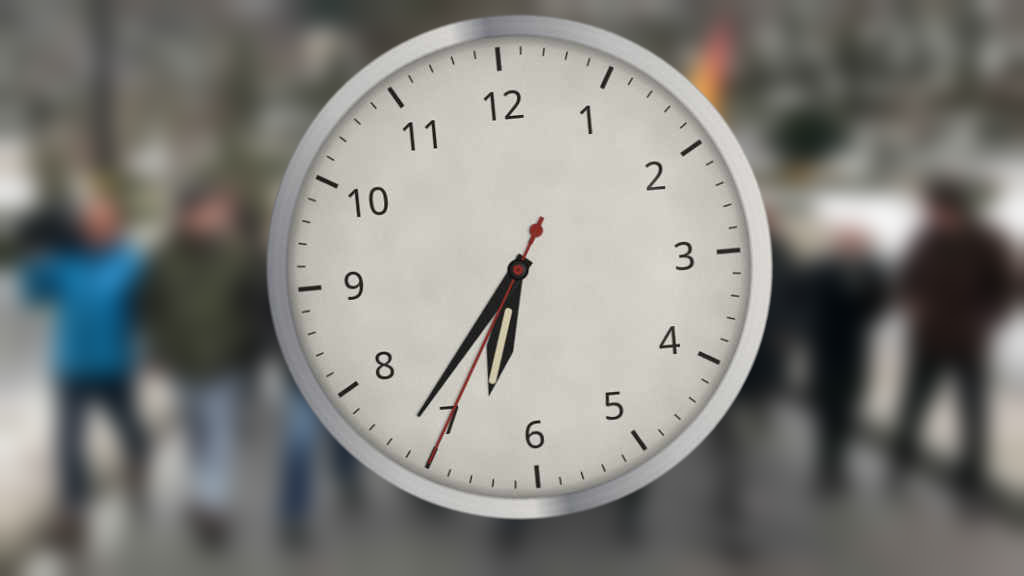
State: 6 h 36 min 35 s
